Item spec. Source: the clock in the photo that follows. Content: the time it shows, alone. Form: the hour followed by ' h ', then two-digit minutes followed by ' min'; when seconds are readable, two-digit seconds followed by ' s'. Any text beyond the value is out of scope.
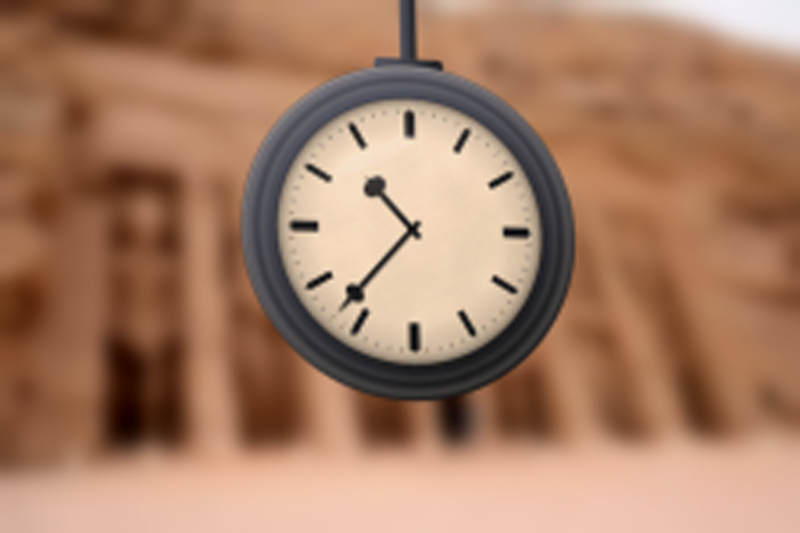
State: 10 h 37 min
